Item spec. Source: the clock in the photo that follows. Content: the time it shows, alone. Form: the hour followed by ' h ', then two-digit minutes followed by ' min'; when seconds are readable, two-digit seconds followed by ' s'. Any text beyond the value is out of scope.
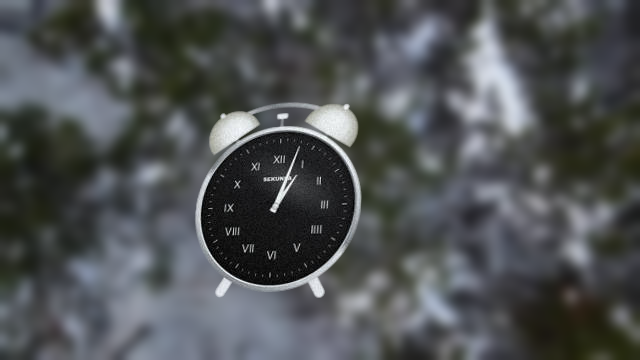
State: 1 h 03 min
